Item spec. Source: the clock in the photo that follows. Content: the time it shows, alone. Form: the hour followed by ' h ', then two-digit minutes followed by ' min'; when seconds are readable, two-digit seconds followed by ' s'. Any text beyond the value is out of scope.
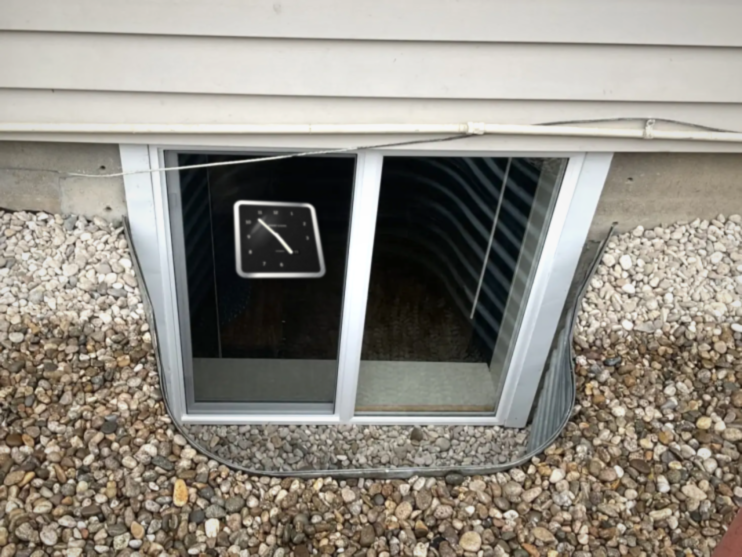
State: 4 h 53 min
